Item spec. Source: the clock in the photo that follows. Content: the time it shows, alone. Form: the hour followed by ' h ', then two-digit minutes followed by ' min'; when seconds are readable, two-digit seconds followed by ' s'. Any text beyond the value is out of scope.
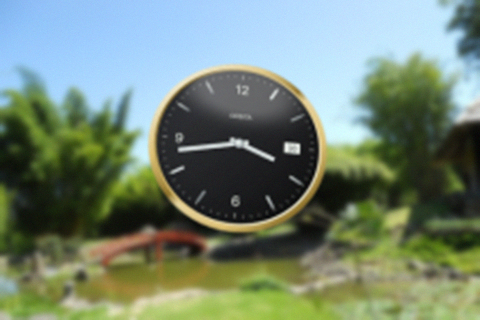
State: 3 h 43 min
